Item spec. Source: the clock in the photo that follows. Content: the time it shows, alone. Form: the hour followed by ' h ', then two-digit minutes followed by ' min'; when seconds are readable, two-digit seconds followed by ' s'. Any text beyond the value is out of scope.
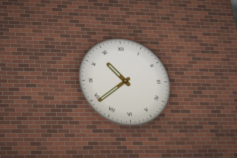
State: 10 h 39 min
